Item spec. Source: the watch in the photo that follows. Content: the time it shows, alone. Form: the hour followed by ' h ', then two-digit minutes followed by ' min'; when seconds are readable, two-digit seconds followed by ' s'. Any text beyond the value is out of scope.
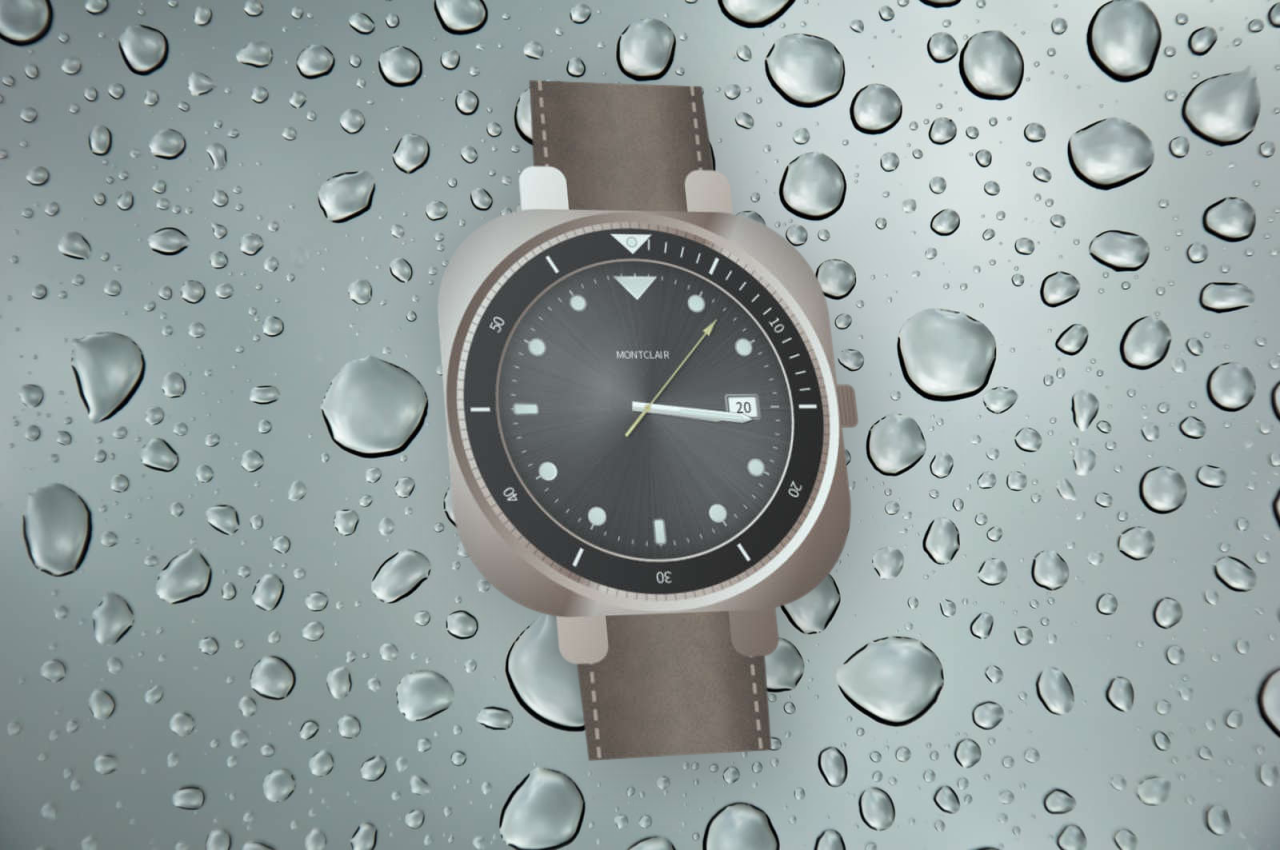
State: 3 h 16 min 07 s
